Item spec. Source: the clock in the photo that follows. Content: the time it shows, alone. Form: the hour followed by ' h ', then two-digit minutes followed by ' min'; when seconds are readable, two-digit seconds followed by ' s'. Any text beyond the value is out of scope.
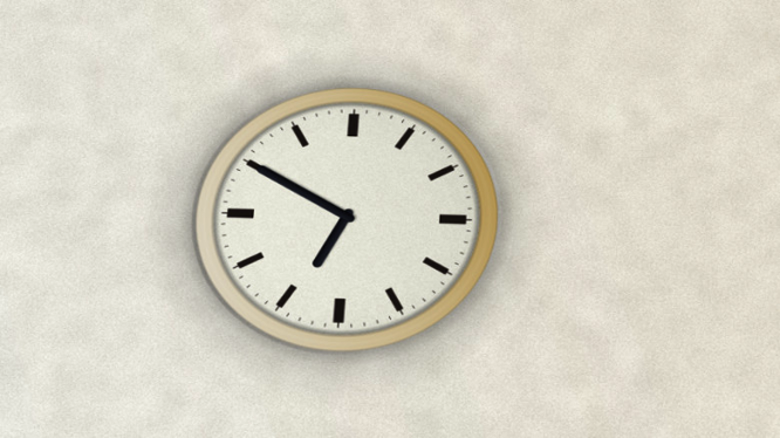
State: 6 h 50 min
